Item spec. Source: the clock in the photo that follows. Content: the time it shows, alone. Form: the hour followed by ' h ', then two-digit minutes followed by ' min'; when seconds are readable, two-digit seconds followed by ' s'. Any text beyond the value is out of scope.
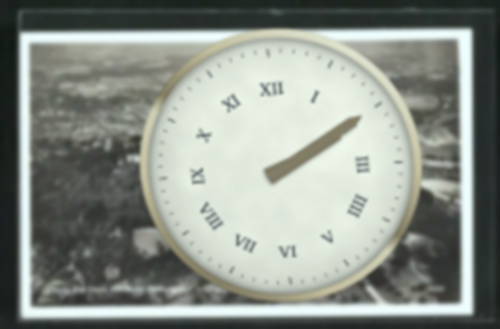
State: 2 h 10 min
